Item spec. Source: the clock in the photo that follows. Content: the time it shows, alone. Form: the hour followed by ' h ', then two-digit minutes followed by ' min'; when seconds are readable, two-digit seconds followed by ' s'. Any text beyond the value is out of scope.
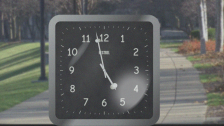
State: 4 h 58 min
